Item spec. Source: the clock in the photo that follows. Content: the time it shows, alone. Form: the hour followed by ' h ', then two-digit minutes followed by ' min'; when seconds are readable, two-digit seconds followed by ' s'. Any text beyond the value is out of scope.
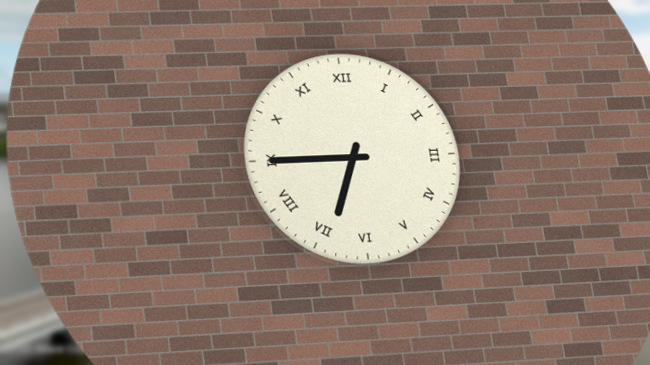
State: 6 h 45 min
